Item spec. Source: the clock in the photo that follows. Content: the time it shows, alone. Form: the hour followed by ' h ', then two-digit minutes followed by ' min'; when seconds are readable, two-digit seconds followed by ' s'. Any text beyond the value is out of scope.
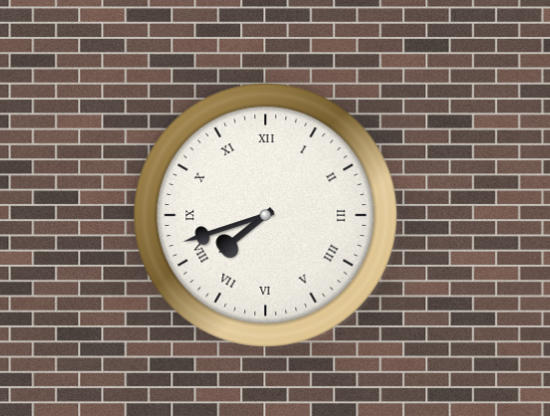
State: 7 h 42 min
